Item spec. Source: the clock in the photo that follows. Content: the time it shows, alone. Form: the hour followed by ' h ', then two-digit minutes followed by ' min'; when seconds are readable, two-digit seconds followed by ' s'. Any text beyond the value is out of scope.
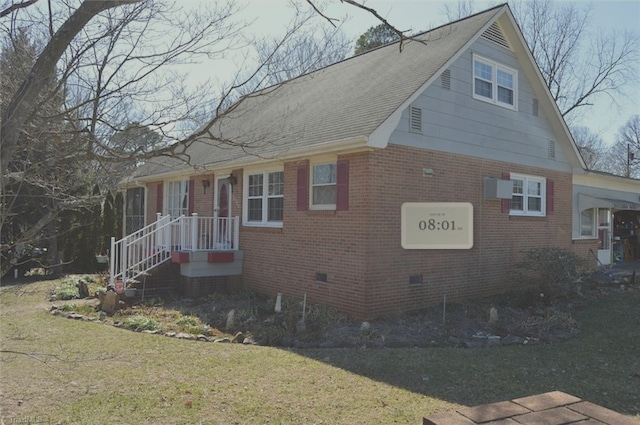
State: 8 h 01 min
